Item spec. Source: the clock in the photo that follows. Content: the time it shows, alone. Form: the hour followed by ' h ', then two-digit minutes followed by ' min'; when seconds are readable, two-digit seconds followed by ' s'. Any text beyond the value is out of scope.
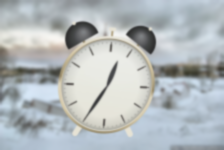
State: 12 h 35 min
